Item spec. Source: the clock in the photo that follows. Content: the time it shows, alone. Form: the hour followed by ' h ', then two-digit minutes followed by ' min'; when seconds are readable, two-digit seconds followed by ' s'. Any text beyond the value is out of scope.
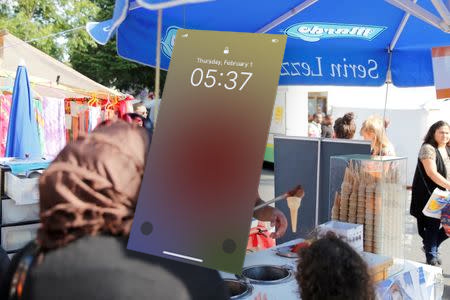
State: 5 h 37 min
